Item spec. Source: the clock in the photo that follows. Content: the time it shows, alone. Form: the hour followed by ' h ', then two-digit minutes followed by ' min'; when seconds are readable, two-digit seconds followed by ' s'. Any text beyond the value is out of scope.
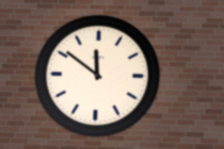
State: 11 h 51 min
